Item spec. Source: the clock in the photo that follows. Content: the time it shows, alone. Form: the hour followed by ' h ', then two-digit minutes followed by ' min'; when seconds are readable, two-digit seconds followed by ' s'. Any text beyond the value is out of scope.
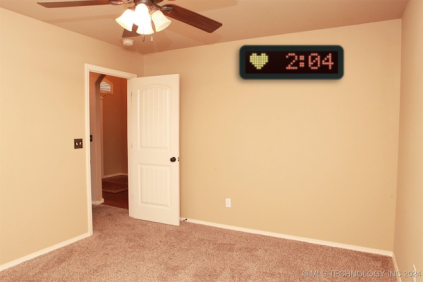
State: 2 h 04 min
